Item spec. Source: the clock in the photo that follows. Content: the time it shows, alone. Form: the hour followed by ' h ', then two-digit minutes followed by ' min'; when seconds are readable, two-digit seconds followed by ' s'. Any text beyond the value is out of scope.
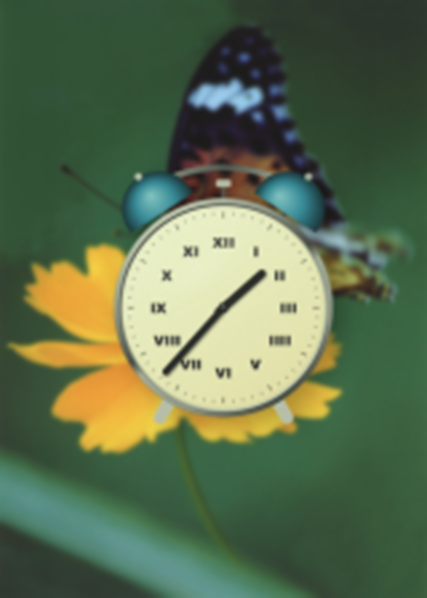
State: 1 h 37 min
